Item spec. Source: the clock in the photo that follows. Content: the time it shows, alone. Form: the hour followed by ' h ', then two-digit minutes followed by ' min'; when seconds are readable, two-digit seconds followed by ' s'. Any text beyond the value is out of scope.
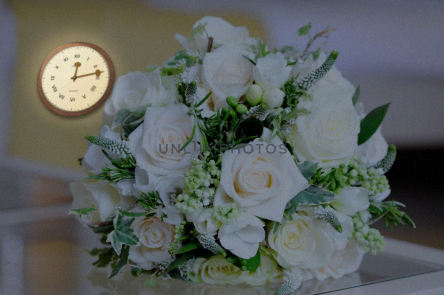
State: 12 h 13 min
